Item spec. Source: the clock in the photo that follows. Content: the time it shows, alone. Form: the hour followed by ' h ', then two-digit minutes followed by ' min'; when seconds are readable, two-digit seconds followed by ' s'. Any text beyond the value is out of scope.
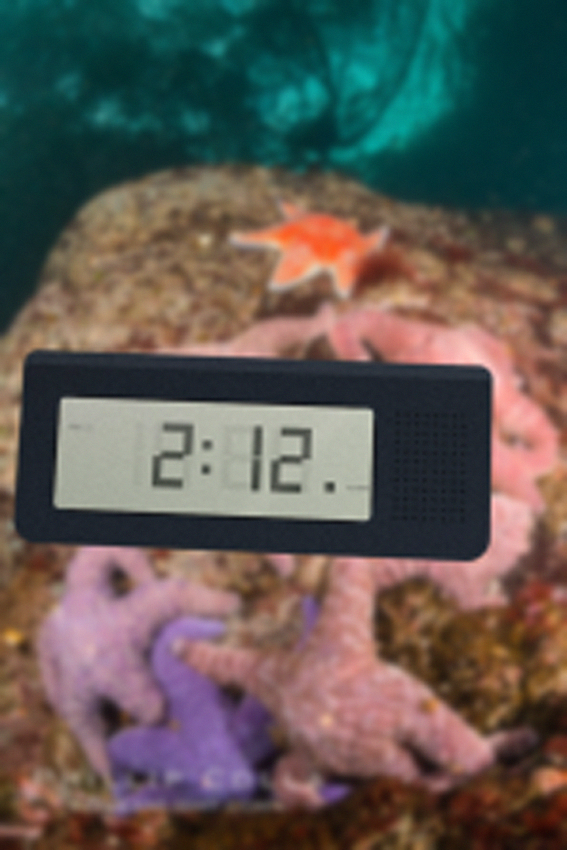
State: 2 h 12 min
